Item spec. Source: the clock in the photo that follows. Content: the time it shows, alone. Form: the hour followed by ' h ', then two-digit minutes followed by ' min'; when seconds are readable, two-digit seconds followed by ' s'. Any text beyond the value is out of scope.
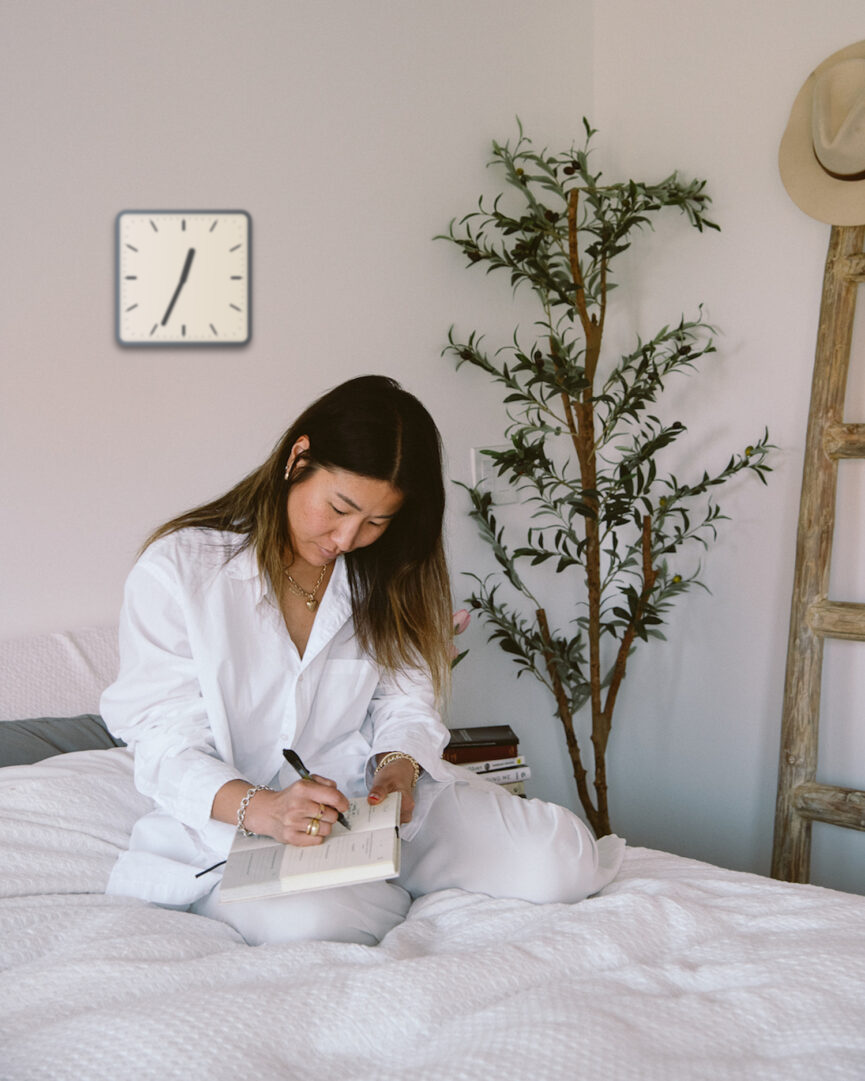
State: 12 h 34 min
